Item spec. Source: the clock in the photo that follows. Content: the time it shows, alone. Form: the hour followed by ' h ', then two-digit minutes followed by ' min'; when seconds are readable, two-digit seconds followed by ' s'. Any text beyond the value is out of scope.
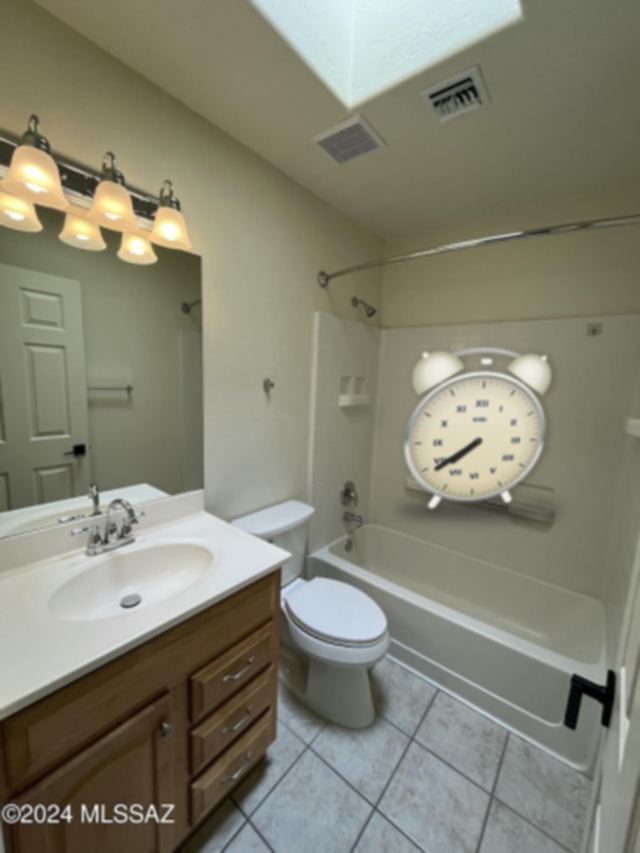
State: 7 h 39 min
